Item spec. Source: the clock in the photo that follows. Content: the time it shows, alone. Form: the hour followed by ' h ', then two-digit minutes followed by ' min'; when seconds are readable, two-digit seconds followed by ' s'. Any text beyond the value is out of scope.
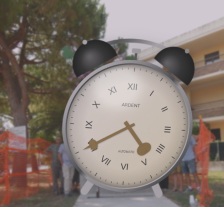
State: 4 h 40 min
